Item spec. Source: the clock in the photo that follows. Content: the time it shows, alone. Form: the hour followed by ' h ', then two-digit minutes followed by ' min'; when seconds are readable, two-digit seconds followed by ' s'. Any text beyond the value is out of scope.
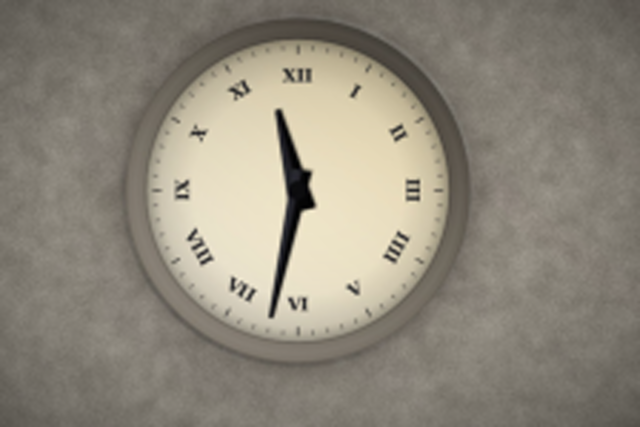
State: 11 h 32 min
